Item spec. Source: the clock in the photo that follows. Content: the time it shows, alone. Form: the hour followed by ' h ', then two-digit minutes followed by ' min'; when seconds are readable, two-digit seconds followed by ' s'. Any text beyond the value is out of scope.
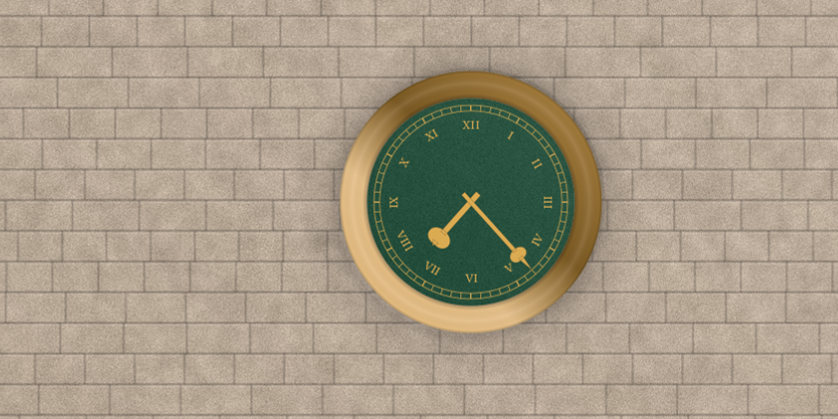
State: 7 h 23 min
